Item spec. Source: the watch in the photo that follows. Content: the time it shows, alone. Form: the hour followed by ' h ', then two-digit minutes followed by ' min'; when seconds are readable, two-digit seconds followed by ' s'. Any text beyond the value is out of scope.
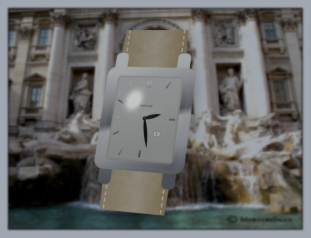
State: 2 h 28 min
